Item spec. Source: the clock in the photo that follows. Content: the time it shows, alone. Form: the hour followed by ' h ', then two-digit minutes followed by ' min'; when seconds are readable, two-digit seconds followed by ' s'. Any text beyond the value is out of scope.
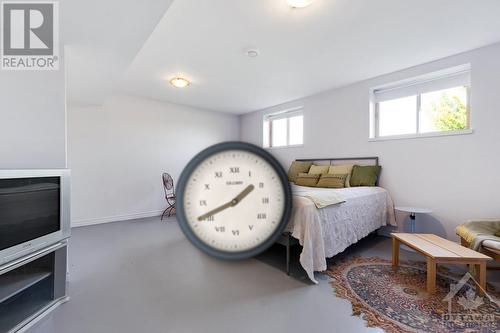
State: 1 h 41 min
